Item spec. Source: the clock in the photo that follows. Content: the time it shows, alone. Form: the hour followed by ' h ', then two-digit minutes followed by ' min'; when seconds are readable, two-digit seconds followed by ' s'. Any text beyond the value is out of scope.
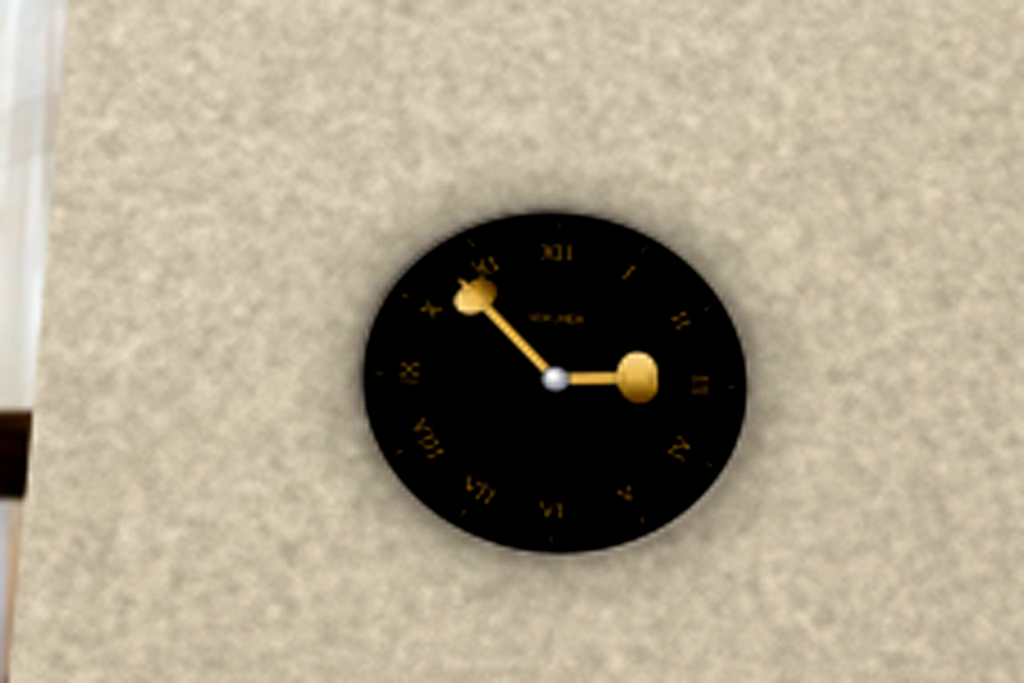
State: 2 h 53 min
